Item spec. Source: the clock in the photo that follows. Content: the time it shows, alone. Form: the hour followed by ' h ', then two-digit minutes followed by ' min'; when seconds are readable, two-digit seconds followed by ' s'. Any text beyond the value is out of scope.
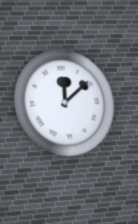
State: 12 h 09 min
